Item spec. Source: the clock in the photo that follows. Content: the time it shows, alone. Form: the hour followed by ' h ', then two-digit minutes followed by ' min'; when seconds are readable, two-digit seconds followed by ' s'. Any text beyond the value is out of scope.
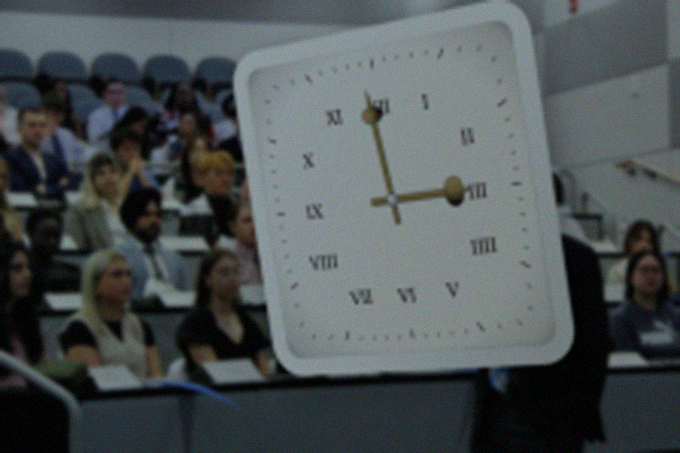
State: 2 h 59 min
